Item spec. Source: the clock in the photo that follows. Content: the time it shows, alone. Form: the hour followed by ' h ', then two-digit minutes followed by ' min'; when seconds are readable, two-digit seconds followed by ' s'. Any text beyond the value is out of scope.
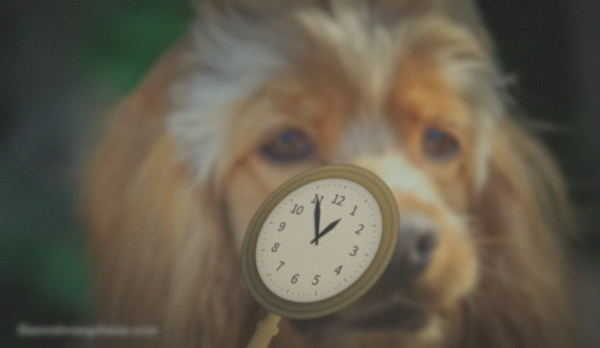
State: 12 h 55 min
